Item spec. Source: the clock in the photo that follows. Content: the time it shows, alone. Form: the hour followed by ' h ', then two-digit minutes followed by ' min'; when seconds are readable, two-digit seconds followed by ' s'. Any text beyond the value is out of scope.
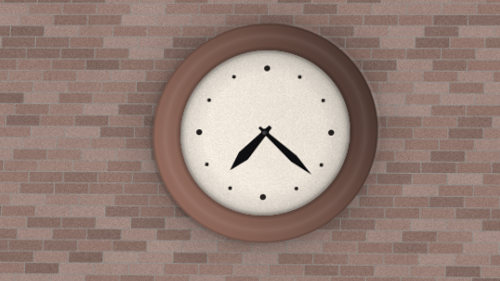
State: 7 h 22 min
